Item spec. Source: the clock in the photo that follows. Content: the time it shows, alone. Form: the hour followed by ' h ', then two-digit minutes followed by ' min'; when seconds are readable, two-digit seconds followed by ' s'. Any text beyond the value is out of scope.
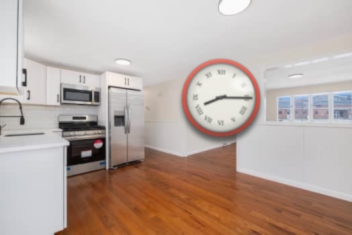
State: 8 h 15 min
